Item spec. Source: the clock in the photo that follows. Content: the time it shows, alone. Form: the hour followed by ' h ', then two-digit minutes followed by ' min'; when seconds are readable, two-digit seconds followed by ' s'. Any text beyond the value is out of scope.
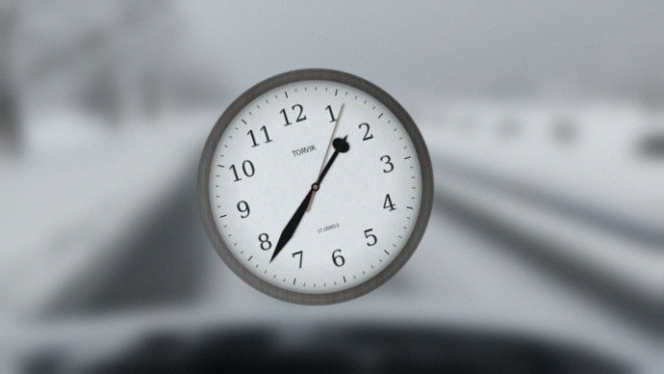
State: 1 h 38 min 06 s
